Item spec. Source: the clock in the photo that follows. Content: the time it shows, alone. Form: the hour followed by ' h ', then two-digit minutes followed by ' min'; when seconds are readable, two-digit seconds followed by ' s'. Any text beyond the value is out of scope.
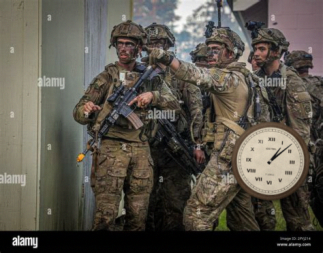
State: 1 h 08 min
